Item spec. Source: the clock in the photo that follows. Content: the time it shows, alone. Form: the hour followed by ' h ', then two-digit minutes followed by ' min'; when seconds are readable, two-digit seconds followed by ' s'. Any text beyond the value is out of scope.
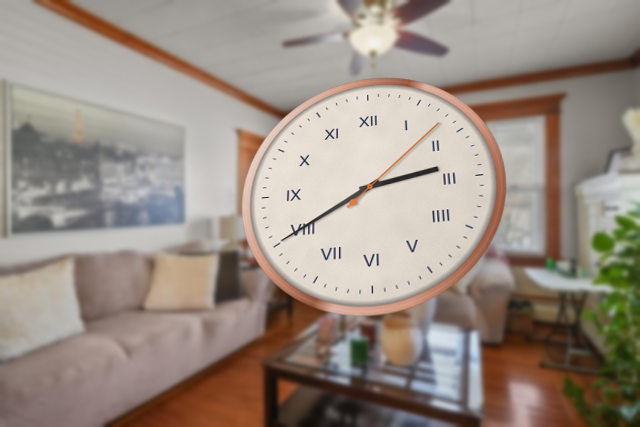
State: 2 h 40 min 08 s
